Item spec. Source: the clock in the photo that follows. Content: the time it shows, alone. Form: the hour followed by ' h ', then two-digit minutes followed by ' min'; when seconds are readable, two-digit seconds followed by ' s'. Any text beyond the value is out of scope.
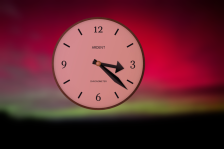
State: 3 h 22 min
